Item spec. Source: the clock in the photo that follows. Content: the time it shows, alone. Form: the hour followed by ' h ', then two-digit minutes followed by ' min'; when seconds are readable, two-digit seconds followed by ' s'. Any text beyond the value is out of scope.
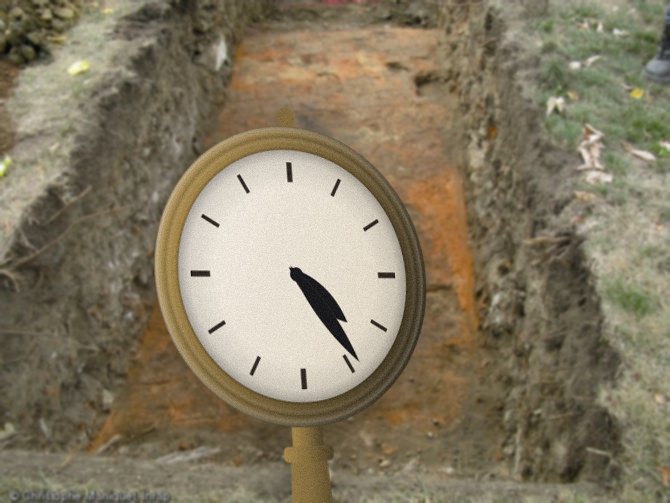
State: 4 h 24 min
